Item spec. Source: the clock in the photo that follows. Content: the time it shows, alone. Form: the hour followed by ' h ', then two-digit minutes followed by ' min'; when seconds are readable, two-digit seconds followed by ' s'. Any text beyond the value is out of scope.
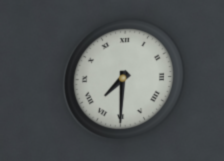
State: 7 h 30 min
